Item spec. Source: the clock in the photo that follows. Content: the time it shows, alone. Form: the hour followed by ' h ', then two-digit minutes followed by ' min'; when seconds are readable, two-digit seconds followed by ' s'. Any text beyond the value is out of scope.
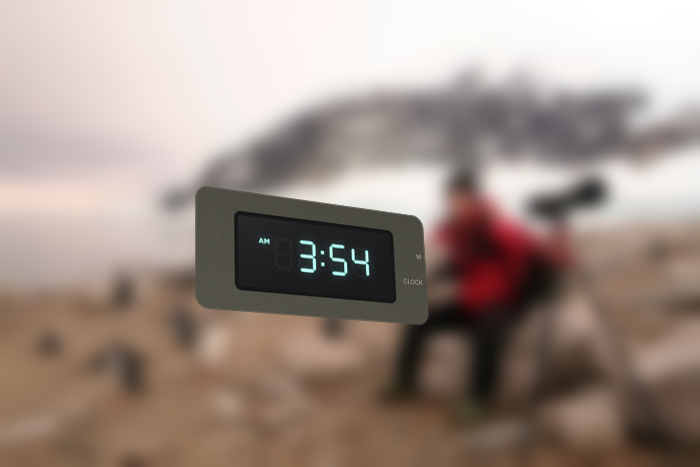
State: 3 h 54 min
